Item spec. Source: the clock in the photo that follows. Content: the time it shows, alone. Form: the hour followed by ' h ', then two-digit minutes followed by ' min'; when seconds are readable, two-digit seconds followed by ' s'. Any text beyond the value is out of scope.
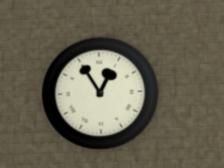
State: 12 h 55 min
